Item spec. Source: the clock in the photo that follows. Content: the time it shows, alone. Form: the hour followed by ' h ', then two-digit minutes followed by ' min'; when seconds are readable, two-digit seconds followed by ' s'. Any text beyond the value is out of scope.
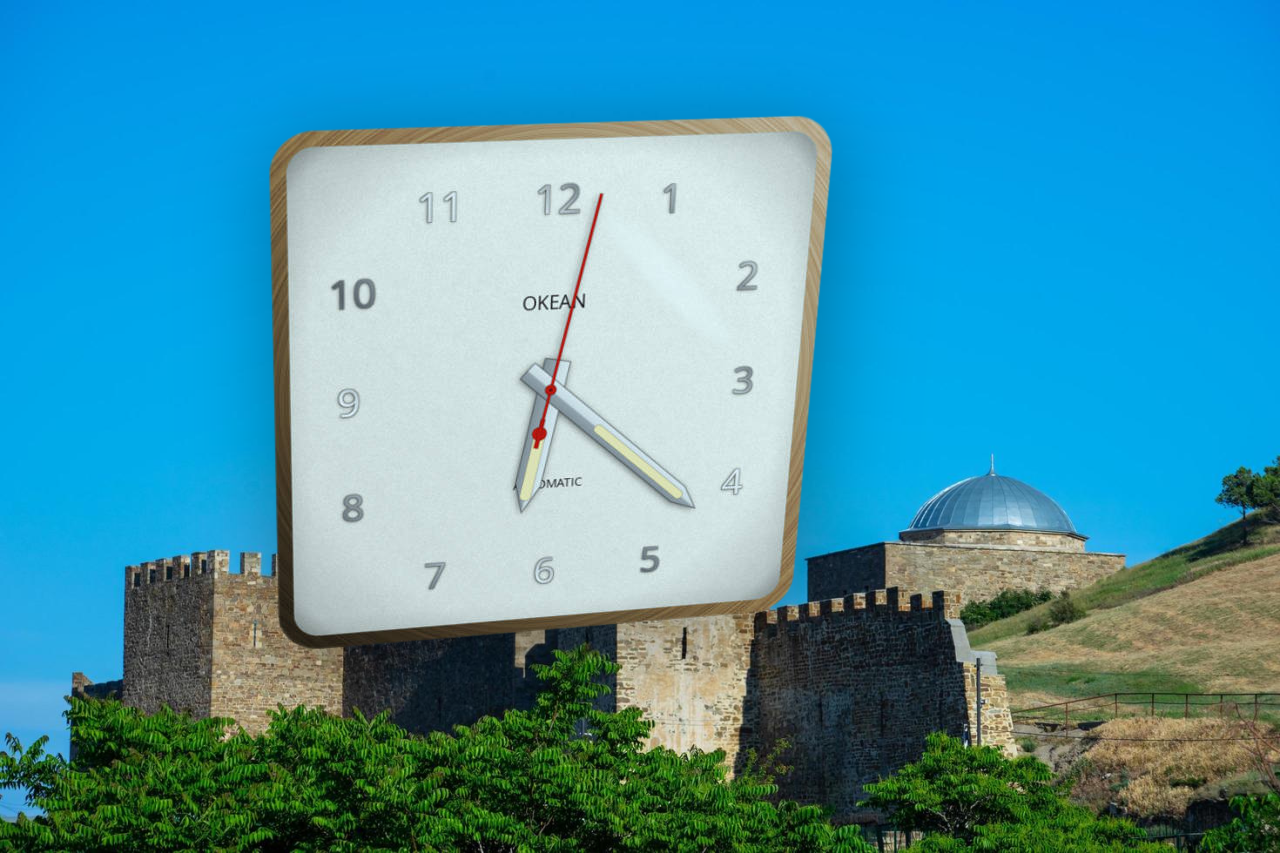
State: 6 h 22 min 02 s
